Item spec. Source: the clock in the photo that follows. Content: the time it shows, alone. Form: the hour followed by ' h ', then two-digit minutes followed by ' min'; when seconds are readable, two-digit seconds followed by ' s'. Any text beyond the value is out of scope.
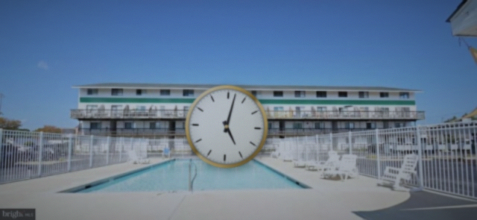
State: 5 h 02 min
